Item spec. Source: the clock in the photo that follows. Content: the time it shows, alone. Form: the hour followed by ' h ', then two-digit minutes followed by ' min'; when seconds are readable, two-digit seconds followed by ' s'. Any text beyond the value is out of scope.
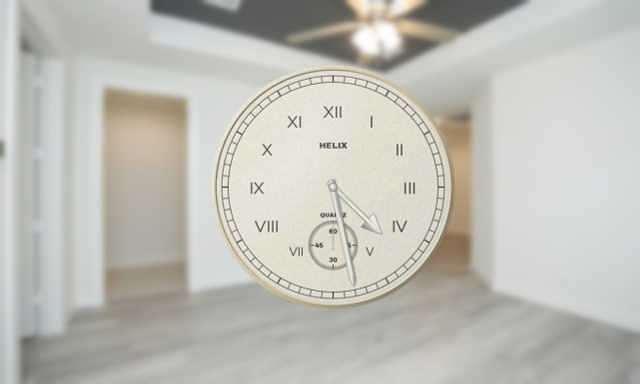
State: 4 h 28 min
